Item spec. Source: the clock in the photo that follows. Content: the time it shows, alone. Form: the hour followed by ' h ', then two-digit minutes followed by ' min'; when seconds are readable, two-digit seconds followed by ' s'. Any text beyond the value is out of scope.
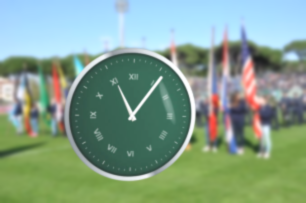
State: 11 h 06 min
